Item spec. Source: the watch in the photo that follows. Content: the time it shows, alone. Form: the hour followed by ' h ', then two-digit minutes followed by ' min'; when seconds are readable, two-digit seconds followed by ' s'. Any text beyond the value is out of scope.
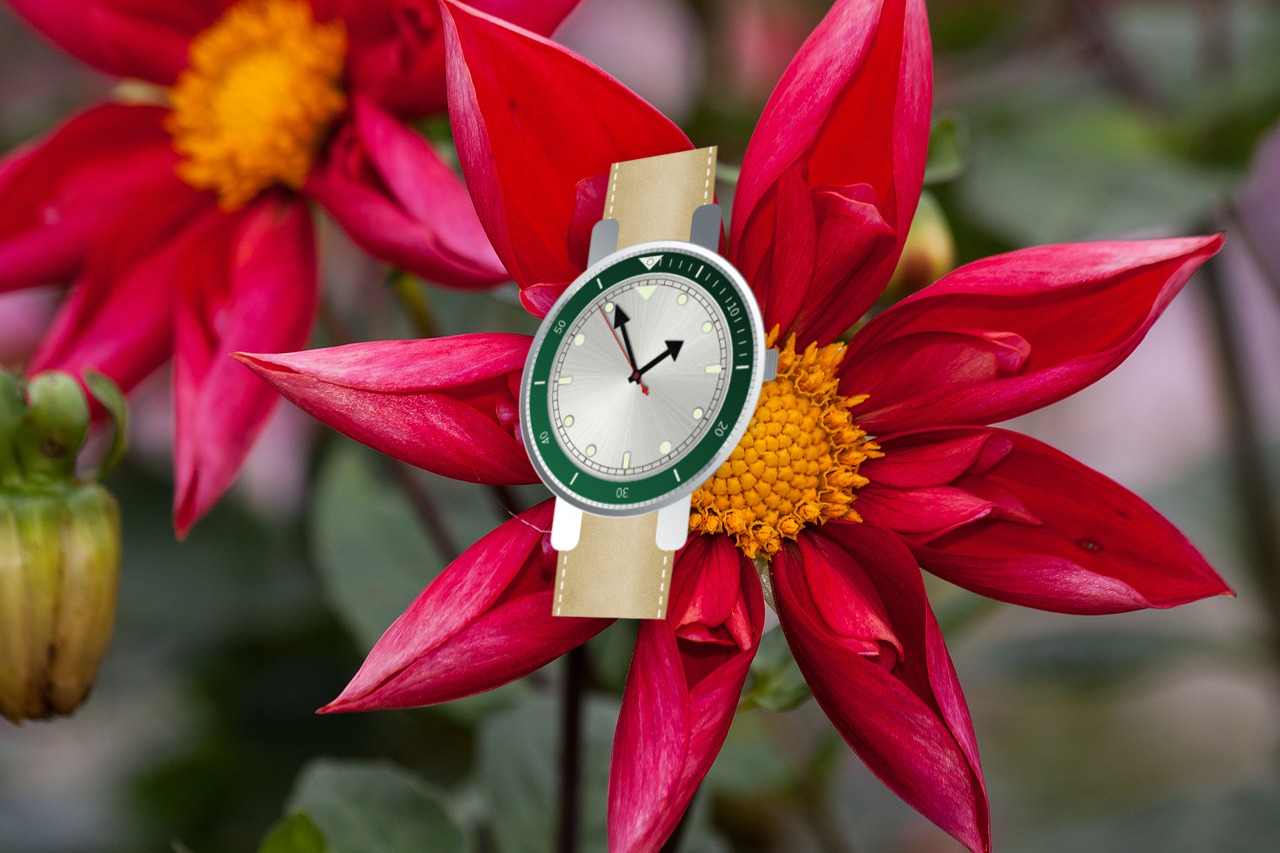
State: 1 h 55 min 54 s
